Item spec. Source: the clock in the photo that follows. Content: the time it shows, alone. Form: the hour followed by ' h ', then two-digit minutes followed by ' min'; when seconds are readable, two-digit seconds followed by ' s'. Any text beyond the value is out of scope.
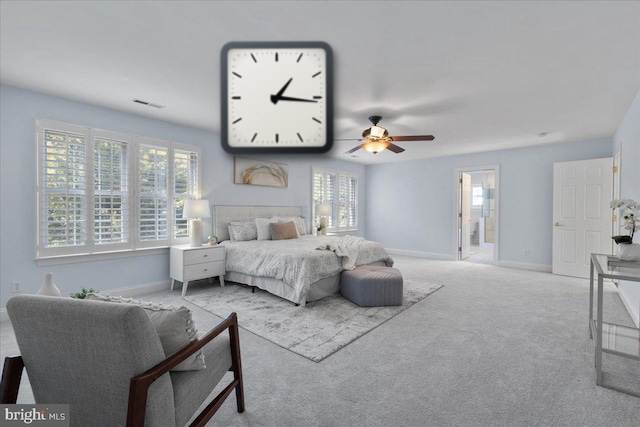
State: 1 h 16 min
